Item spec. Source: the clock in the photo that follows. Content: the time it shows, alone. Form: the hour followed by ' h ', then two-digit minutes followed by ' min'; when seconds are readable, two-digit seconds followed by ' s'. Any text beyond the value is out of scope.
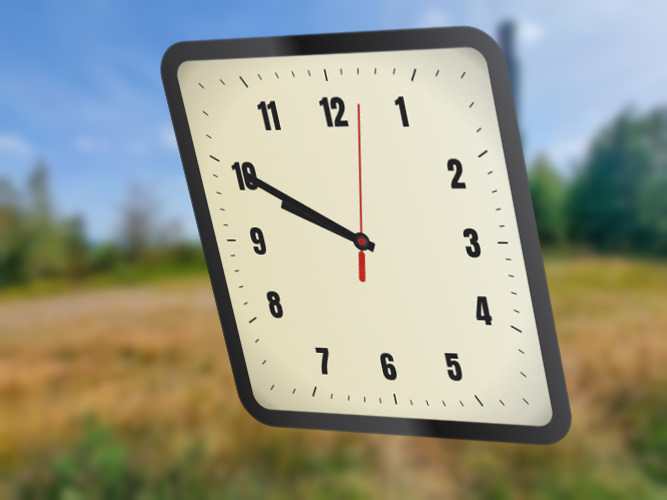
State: 9 h 50 min 02 s
